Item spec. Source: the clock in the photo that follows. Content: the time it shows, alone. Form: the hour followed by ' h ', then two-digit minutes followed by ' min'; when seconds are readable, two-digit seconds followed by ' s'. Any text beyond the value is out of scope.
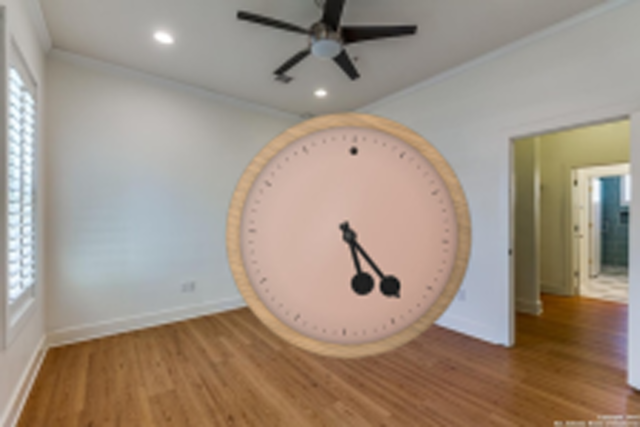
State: 5 h 23 min
